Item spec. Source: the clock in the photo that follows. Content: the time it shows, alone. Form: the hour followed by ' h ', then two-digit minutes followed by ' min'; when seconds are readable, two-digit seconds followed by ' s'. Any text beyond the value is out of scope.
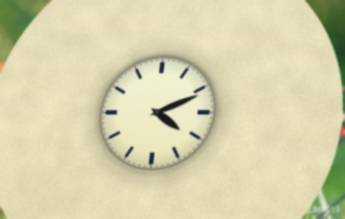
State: 4 h 11 min
